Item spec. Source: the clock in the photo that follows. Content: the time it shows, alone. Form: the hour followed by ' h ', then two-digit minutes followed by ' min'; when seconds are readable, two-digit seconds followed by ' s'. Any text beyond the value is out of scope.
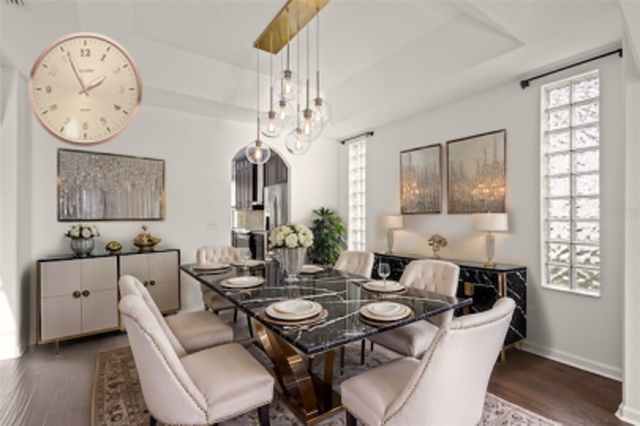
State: 1 h 56 min
